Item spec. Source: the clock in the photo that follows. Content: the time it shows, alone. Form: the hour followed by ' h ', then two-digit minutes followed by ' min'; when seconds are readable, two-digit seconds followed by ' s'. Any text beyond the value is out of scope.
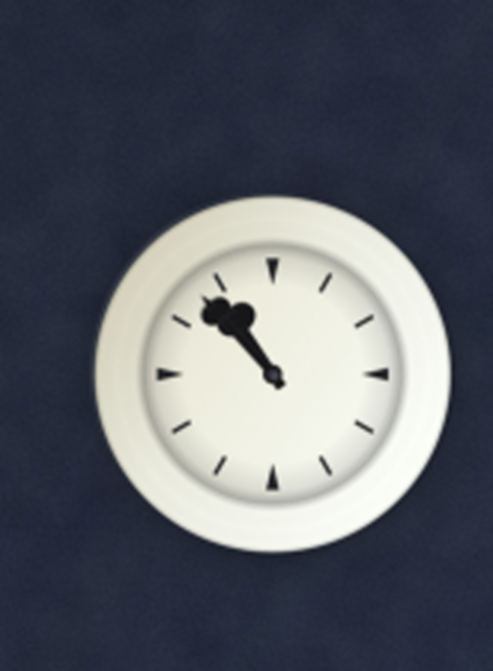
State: 10 h 53 min
